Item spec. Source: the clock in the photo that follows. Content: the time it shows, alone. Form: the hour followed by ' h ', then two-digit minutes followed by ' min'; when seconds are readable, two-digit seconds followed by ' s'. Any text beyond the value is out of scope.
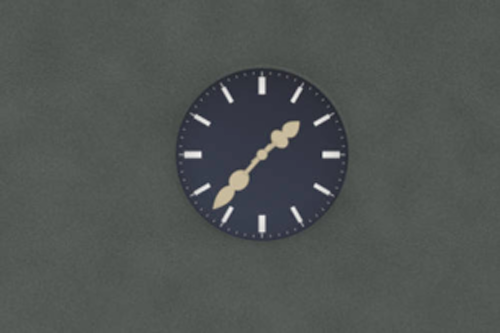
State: 1 h 37 min
